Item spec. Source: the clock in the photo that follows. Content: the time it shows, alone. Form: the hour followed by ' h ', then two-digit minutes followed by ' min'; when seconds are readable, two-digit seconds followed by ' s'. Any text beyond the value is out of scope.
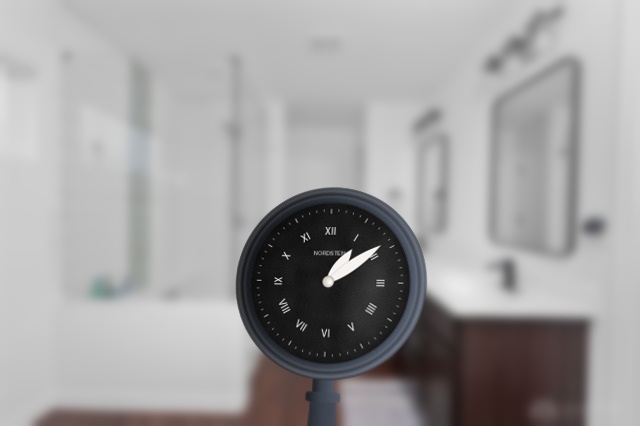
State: 1 h 09 min
